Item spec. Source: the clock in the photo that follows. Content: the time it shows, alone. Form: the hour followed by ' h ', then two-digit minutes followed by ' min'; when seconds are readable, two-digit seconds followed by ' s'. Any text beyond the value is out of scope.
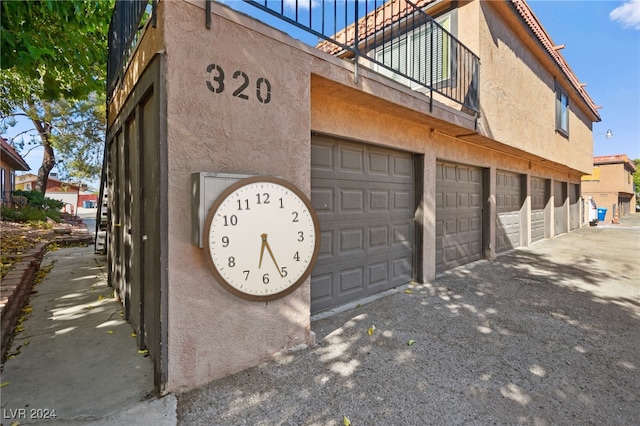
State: 6 h 26 min
